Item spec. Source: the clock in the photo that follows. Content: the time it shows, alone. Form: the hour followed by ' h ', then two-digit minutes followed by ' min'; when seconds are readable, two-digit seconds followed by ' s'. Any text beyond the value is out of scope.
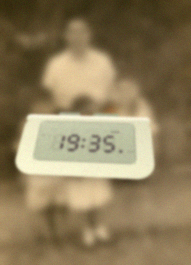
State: 19 h 35 min
